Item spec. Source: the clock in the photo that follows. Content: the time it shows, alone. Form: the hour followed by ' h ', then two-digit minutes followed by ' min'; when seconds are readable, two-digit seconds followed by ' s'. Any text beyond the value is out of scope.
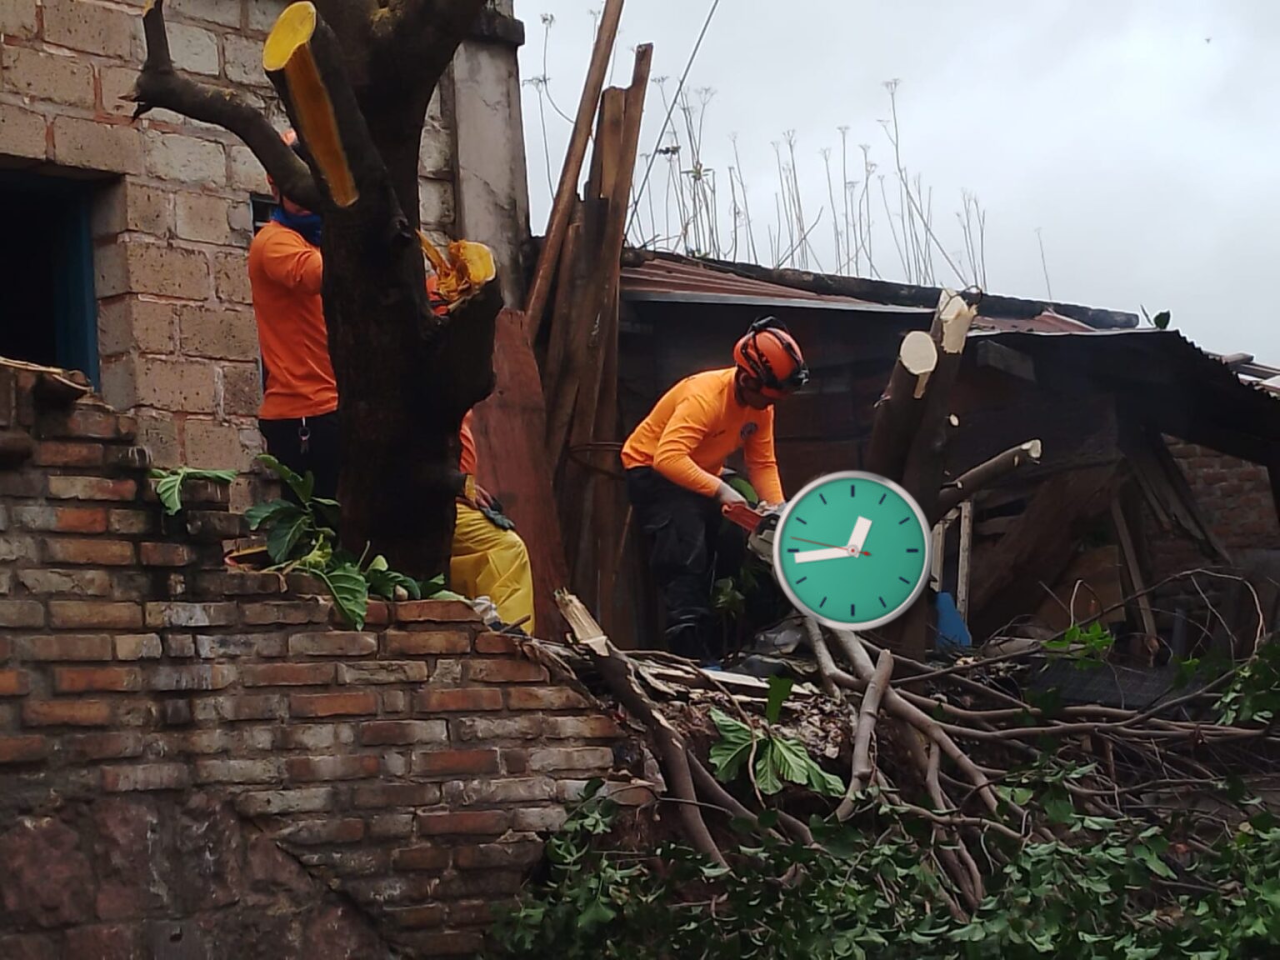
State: 12 h 43 min 47 s
